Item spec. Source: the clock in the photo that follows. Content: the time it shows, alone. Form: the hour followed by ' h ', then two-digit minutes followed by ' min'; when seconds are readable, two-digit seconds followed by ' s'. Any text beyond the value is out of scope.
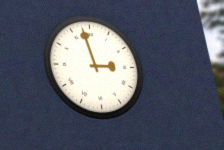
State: 2 h 58 min
